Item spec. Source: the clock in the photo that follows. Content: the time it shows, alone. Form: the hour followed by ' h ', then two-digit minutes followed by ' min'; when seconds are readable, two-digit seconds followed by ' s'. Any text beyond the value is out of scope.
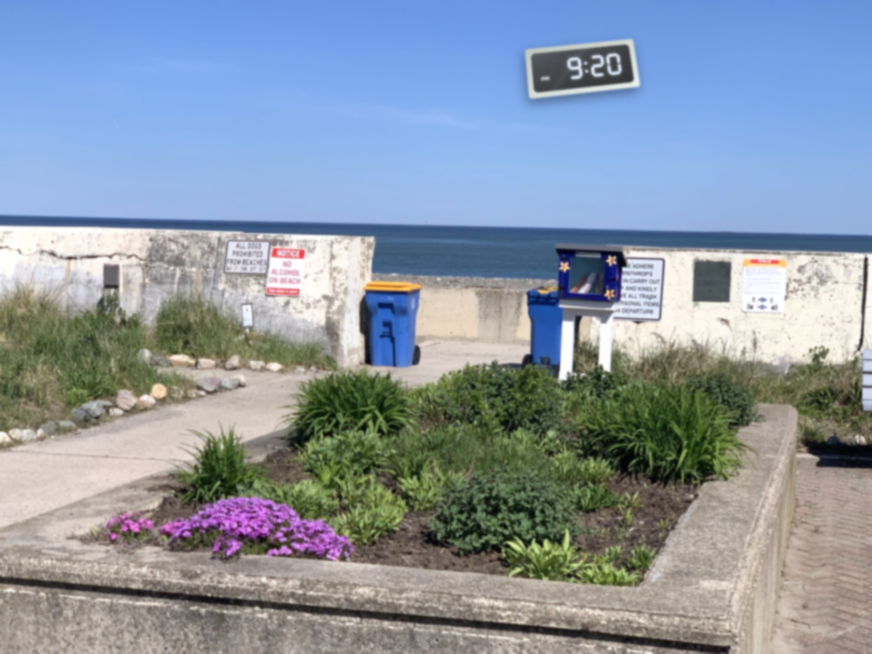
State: 9 h 20 min
